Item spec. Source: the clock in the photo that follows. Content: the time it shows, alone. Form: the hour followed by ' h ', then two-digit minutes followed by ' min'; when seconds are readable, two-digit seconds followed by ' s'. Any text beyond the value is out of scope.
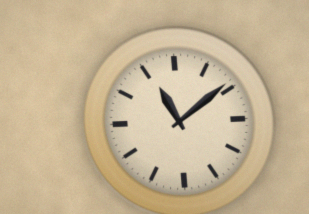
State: 11 h 09 min
